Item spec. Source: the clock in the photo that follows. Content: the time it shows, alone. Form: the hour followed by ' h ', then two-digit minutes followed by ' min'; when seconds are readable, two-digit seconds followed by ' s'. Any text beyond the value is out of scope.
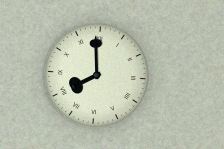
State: 7 h 59 min
